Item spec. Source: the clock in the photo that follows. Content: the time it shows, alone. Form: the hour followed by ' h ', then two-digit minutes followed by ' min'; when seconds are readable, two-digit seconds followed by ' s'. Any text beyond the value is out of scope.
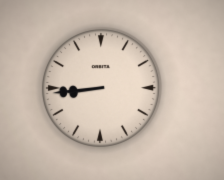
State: 8 h 44 min
